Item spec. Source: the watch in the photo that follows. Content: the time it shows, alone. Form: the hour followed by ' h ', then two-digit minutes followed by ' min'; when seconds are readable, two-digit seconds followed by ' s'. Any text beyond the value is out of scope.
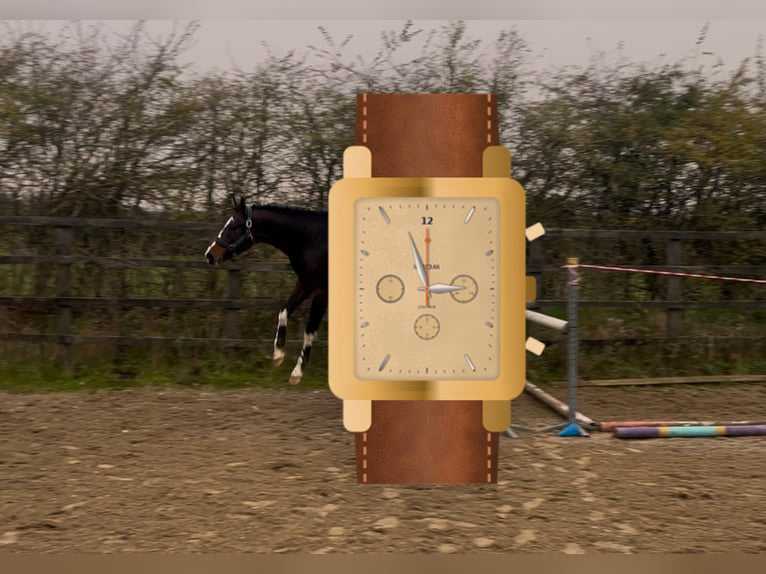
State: 2 h 57 min
